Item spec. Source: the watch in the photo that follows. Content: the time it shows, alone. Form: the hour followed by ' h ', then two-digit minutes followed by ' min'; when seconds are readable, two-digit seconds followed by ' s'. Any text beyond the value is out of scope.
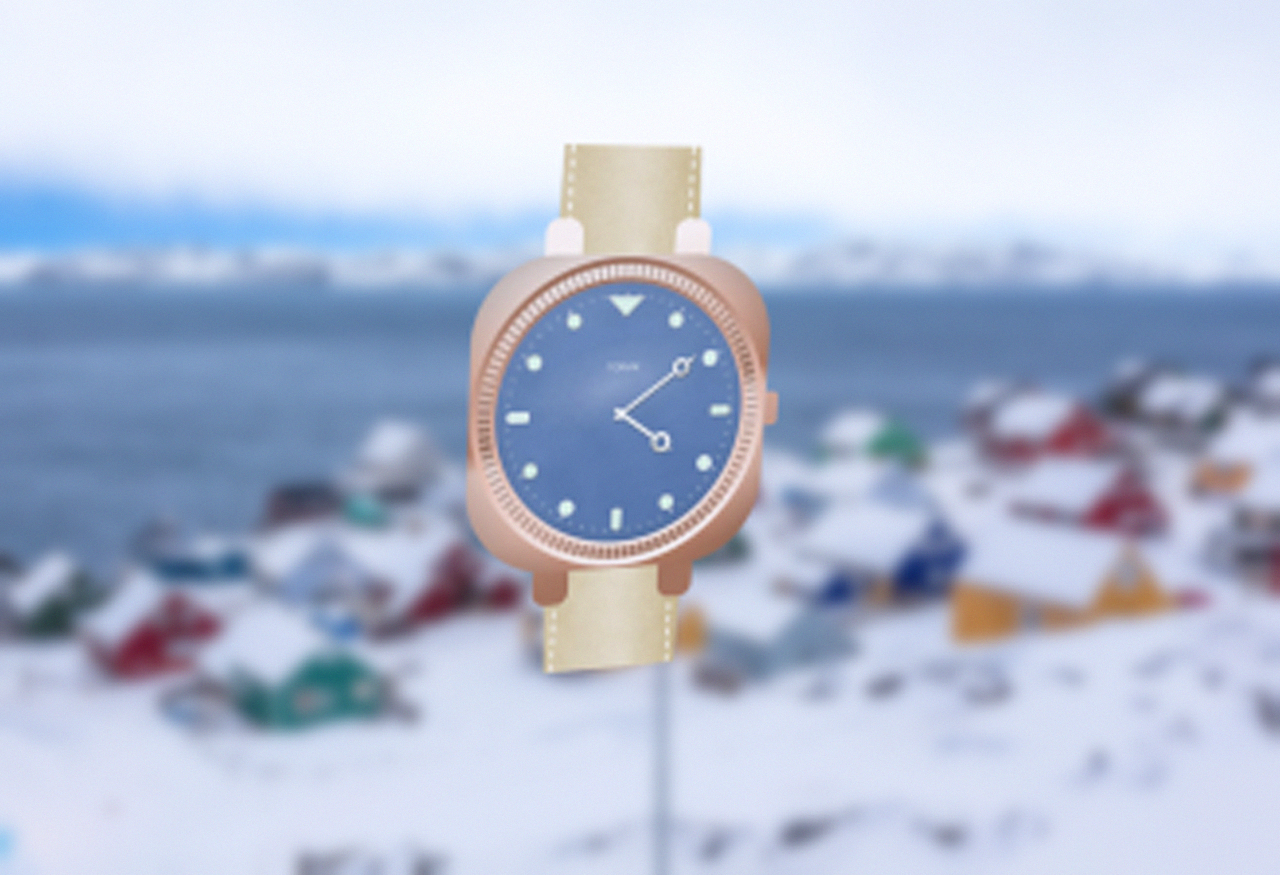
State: 4 h 09 min
